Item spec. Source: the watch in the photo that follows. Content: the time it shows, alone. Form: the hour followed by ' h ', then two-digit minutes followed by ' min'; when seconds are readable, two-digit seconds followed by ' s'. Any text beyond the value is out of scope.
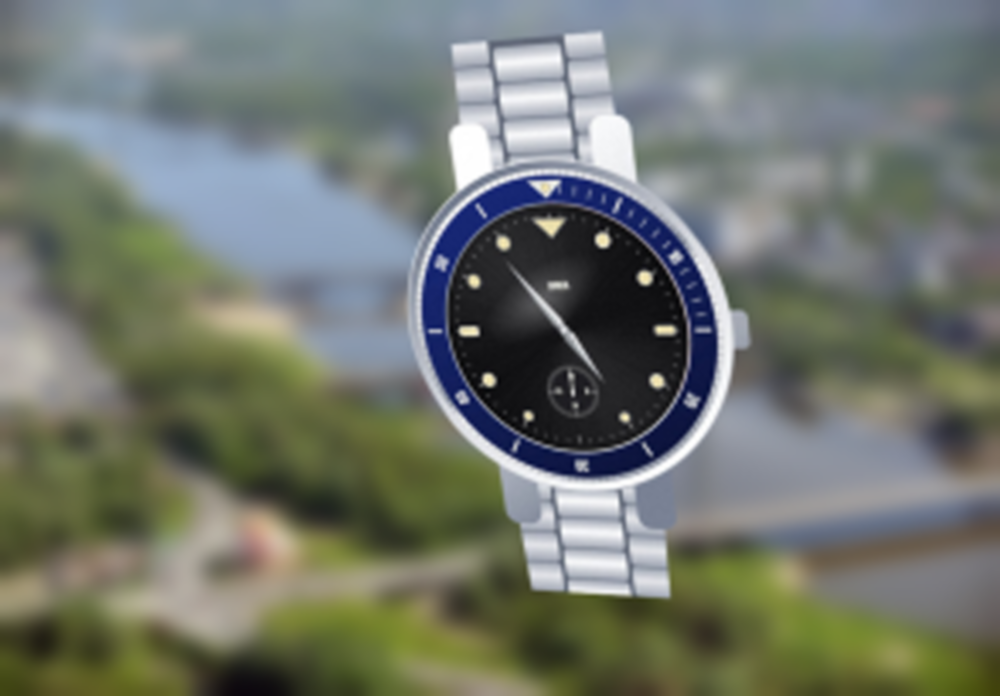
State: 4 h 54 min
